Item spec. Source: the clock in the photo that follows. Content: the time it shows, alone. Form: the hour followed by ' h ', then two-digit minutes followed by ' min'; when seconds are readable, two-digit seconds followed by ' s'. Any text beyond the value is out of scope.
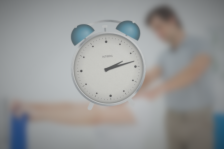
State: 2 h 13 min
